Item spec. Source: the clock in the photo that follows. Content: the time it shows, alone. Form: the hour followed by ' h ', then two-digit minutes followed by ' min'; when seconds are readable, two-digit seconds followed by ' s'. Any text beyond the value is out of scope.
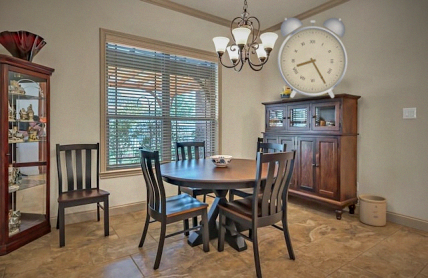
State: 8 h 25 min
